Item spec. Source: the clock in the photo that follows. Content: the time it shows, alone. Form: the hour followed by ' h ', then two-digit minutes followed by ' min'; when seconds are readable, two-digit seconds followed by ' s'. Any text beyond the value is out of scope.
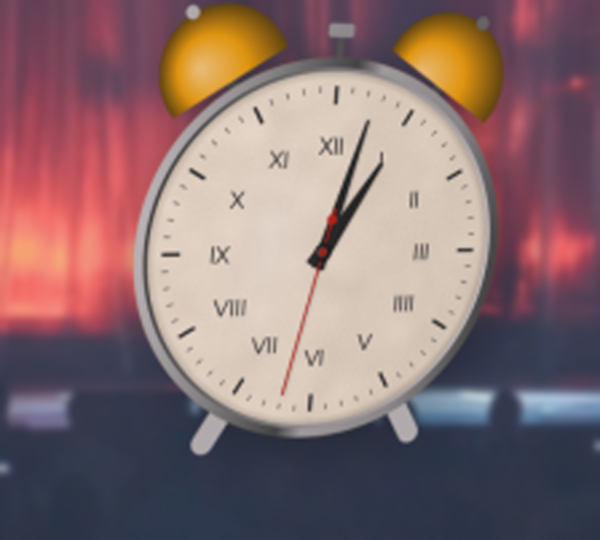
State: 1 h 02 min 32 s
